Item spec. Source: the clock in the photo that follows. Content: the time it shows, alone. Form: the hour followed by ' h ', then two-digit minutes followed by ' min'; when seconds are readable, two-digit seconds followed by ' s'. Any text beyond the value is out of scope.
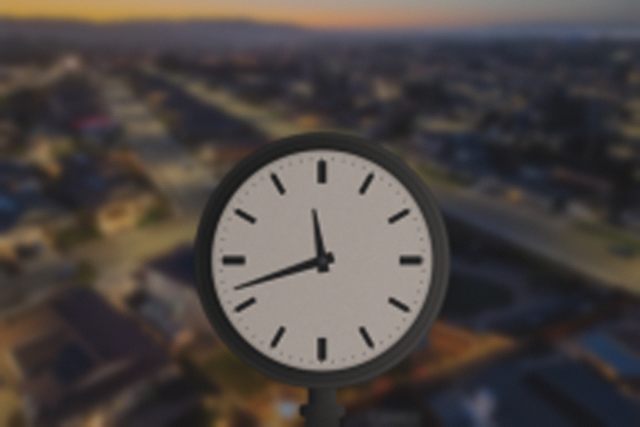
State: 11 h 42 min
